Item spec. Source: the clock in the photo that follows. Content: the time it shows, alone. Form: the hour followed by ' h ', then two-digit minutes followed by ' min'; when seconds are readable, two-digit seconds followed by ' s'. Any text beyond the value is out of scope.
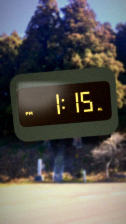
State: 1 h 15 min
